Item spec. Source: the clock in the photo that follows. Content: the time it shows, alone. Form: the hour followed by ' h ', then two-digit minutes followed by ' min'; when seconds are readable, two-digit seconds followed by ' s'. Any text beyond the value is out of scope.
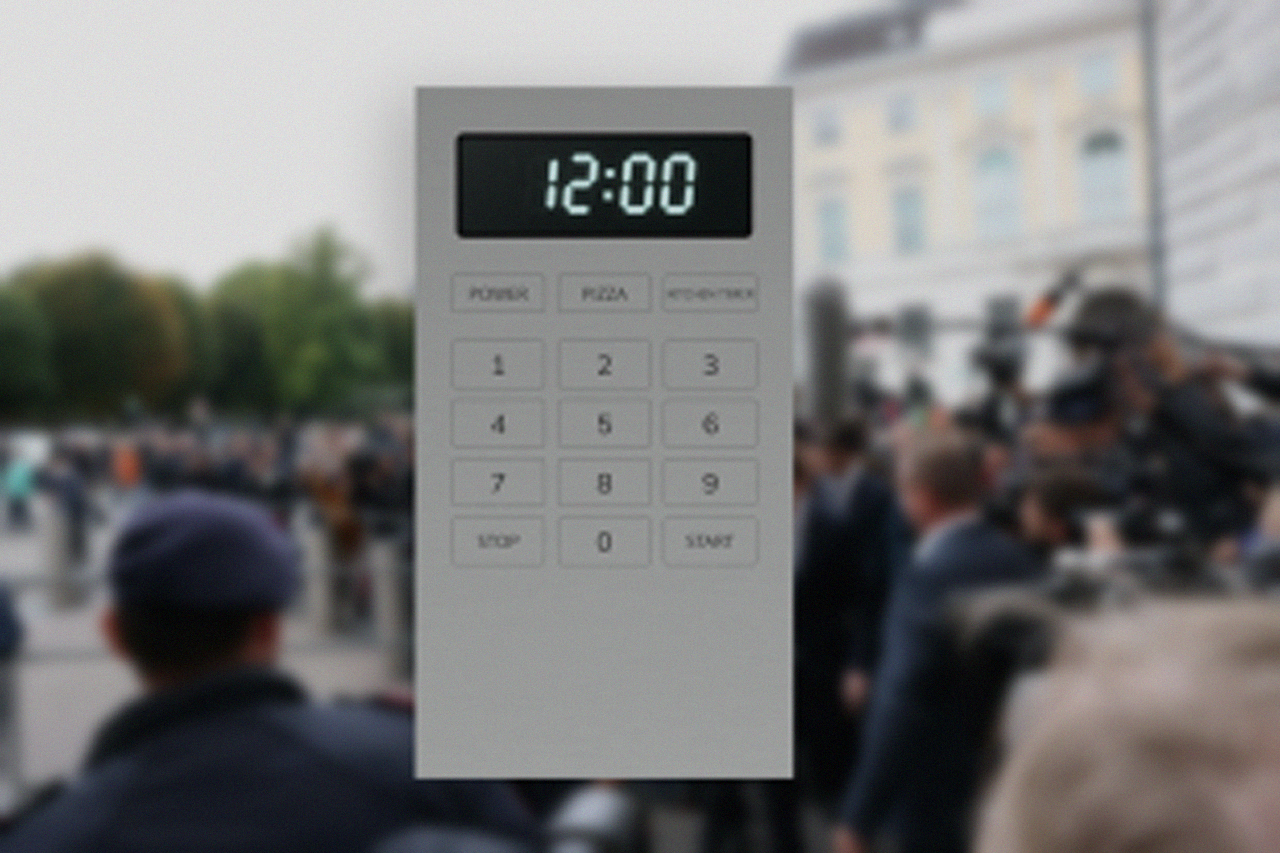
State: 12 h 00 min
